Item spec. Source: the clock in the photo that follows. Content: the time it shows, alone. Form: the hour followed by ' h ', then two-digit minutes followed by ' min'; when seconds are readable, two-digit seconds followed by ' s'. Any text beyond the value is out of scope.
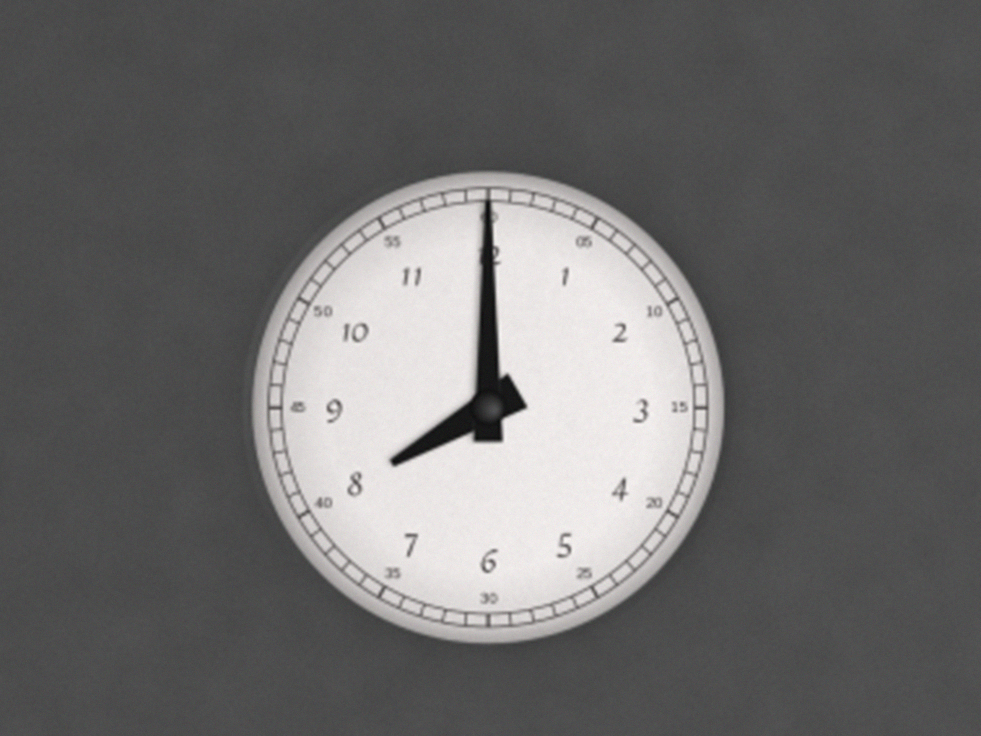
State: 8 h 00 min
